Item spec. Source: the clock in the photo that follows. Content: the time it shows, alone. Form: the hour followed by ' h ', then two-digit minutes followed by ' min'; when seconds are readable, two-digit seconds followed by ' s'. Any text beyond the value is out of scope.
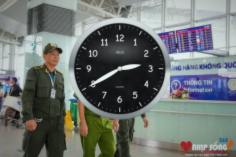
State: 2 h 40 min
